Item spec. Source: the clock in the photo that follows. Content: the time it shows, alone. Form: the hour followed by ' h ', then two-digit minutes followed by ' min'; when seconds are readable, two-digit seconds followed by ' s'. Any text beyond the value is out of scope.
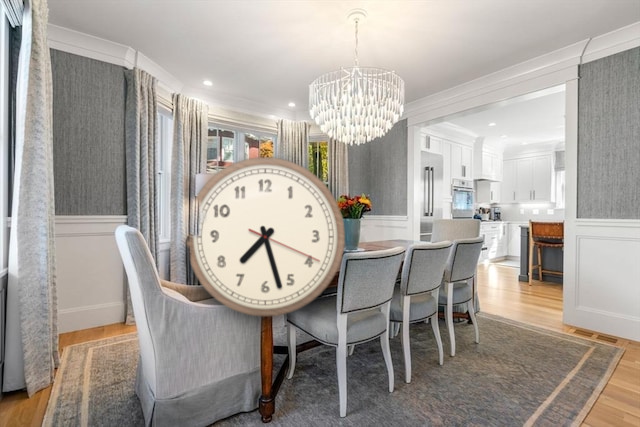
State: 7 h 27 min 19 s
